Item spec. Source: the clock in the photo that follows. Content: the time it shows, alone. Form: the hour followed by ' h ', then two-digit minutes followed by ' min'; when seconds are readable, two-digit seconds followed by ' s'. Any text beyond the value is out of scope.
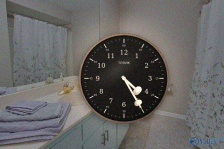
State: 4 h 25 min
